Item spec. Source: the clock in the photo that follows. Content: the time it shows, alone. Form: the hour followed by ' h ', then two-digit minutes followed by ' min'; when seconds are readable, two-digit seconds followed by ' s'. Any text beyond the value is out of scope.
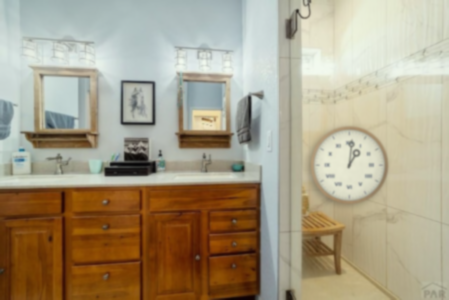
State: 1 h 01 min
